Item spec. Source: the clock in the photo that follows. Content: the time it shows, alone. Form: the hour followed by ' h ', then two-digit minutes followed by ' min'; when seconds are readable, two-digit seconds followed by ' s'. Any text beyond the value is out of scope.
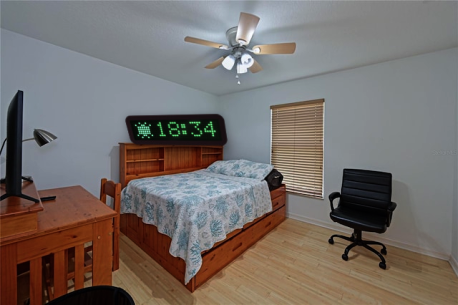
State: 18 h 34 min
